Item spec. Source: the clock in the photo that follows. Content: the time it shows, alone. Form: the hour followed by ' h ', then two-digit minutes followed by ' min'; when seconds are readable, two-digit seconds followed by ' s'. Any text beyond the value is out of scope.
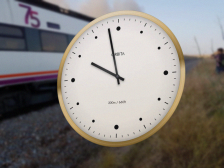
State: 9 h 58 min
